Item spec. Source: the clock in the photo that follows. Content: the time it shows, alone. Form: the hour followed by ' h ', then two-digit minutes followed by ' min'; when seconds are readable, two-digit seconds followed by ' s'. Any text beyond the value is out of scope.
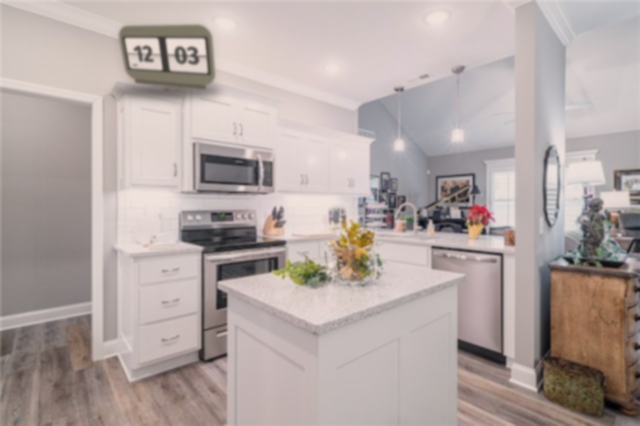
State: 12 h 03 min
